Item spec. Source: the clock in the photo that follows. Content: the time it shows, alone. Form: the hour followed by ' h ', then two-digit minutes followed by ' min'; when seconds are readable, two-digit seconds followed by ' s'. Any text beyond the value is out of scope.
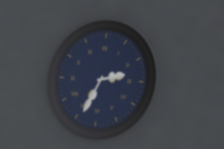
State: 2 h 34 min
